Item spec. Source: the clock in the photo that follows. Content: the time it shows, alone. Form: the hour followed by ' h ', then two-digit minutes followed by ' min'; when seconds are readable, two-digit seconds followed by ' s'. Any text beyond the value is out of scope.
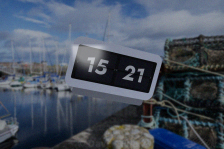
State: 15 h 21 min
